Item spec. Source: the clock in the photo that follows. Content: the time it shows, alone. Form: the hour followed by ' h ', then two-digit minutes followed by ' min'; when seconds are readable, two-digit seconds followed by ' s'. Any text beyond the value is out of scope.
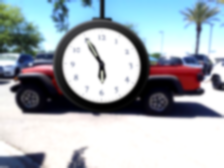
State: 5 h 55 min
